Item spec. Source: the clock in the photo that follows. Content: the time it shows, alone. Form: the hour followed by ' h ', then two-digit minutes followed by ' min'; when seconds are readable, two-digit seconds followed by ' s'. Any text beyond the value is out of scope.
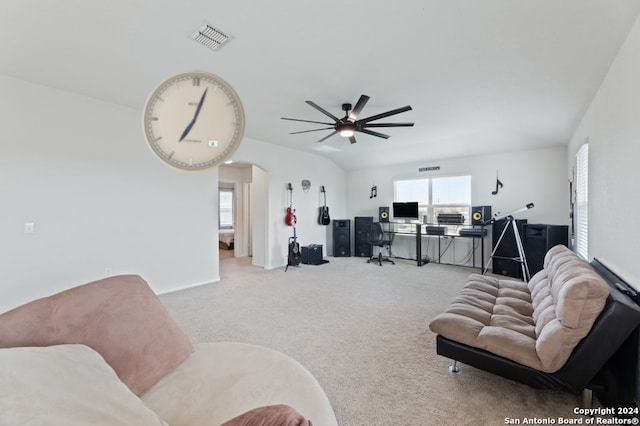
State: 7 h 03 min
